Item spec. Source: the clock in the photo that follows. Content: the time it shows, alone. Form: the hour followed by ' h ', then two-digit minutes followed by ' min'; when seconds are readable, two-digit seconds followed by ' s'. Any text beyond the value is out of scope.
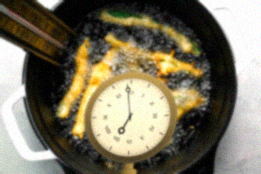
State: 6 h 59 min
